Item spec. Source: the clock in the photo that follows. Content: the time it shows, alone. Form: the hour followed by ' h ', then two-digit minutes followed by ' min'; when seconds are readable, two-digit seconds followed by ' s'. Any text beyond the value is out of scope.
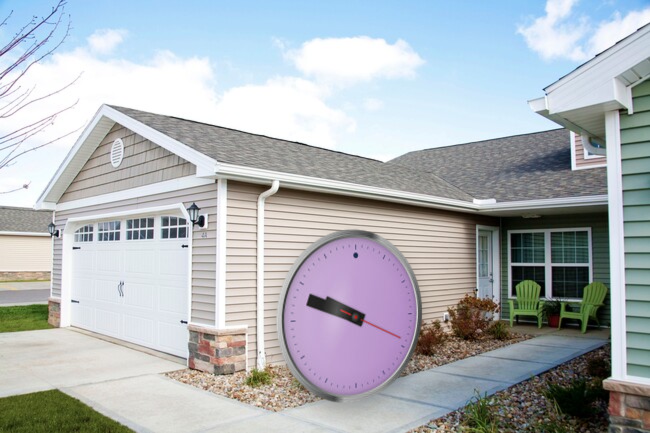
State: 9 h 48 min 19 s
